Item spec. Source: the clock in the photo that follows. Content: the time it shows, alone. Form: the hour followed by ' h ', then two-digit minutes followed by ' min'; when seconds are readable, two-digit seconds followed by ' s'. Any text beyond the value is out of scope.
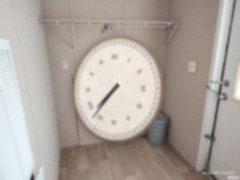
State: 7 h 37 min
